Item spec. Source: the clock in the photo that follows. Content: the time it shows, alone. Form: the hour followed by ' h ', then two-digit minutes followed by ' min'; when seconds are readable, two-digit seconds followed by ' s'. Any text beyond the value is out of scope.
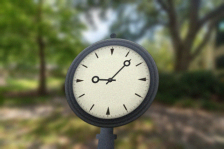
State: 9 h 07 min
